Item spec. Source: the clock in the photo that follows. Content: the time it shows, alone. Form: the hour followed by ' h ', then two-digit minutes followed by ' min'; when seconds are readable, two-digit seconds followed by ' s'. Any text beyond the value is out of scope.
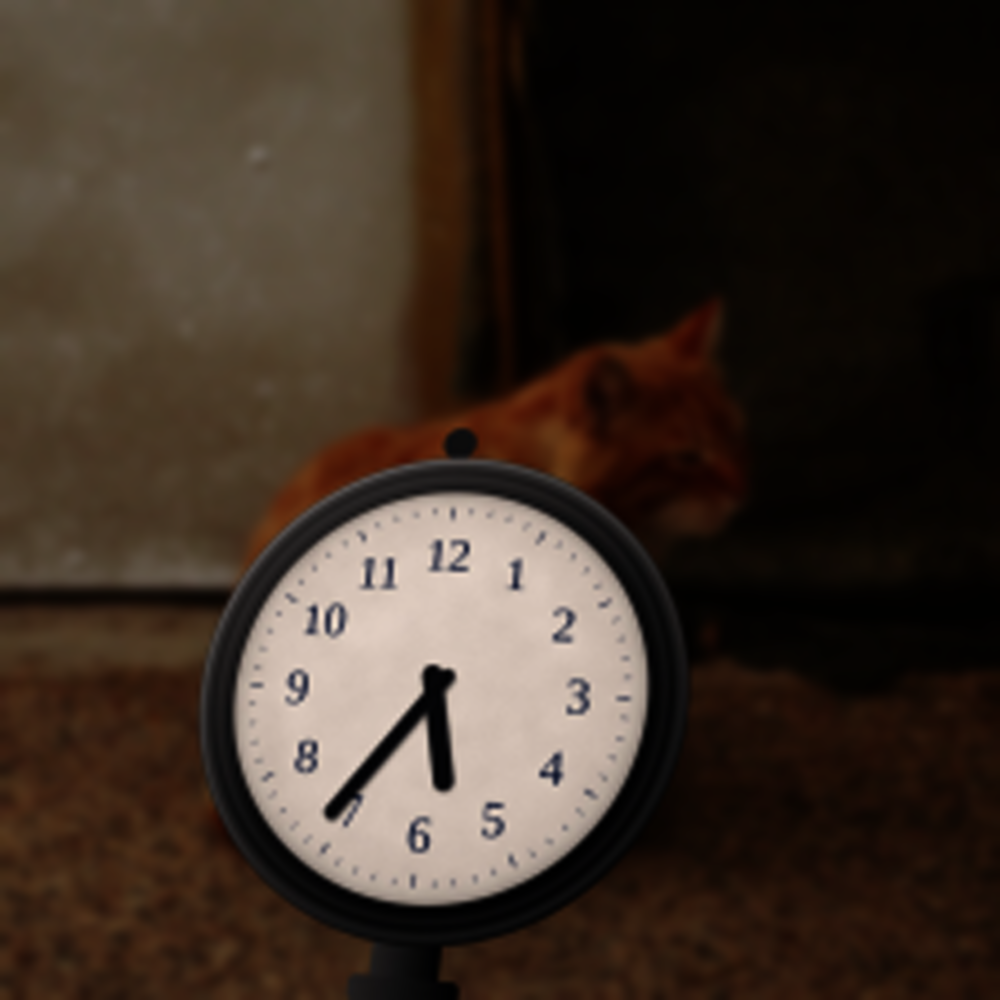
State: 5 h 36 min
